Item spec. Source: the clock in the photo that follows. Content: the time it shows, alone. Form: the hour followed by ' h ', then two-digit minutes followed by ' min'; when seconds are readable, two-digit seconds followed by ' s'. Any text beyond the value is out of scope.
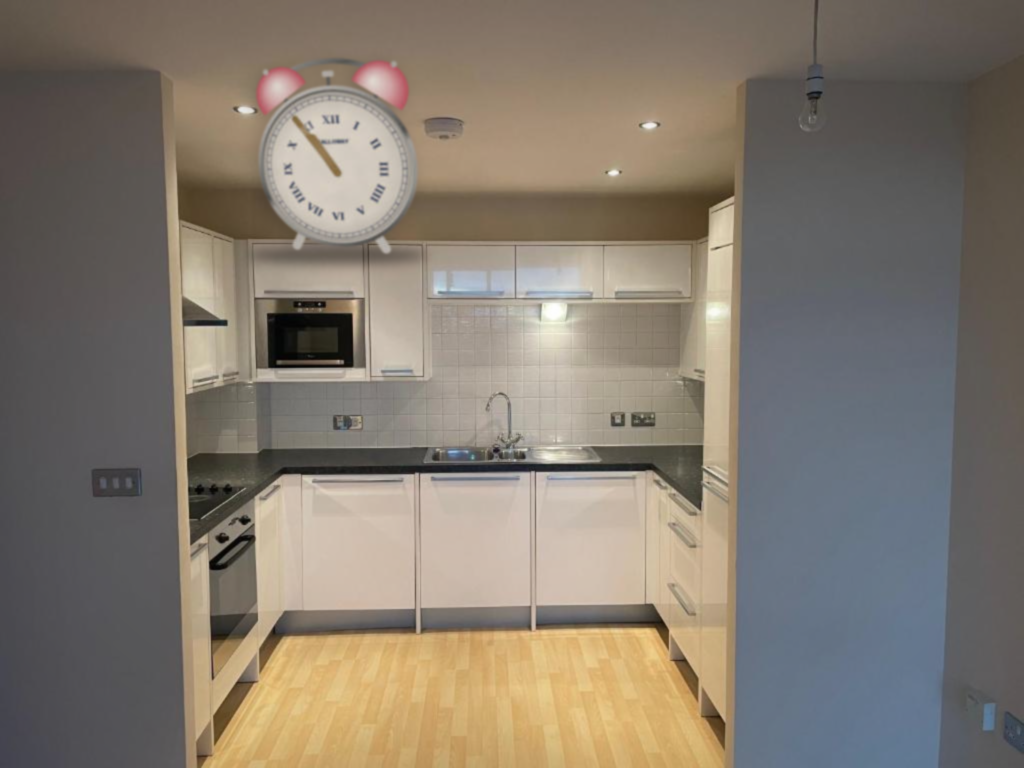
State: 10 h 54 min
